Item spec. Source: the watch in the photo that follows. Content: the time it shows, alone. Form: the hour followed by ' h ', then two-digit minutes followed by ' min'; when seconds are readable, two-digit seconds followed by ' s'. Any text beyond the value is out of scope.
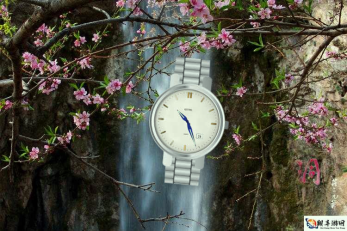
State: 10 h 26 min
